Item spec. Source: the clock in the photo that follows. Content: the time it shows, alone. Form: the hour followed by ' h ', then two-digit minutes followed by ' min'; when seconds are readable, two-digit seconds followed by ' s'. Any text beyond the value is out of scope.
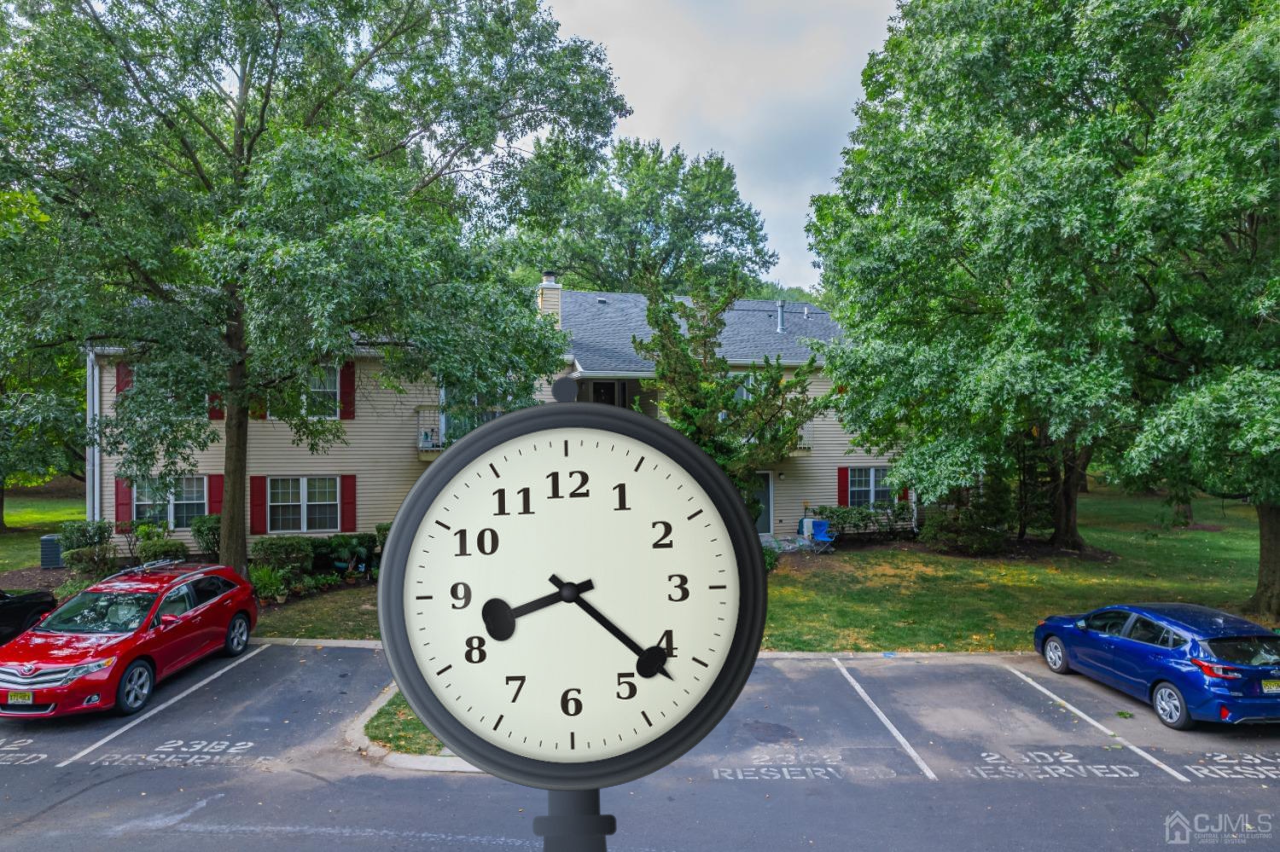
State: 8 h 22 min
